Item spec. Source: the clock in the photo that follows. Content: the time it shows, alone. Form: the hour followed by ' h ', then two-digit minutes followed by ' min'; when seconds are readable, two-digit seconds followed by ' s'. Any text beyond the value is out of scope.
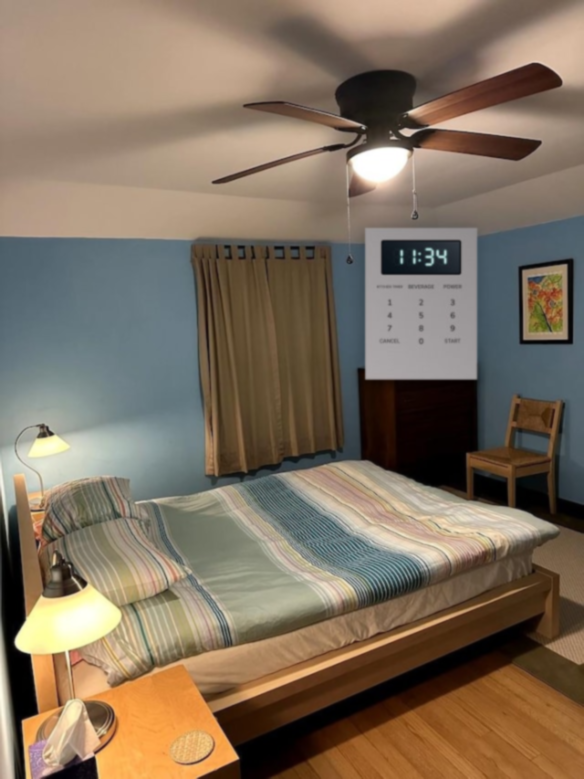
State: 11 h 34 min
